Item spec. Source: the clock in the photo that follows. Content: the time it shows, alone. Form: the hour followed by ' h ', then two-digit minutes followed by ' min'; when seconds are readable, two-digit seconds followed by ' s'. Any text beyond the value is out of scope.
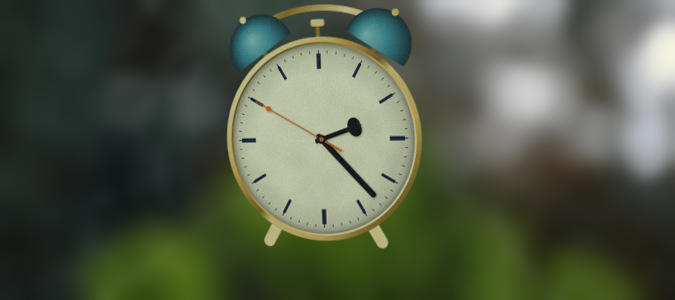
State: 2 h 22 min 50 s
